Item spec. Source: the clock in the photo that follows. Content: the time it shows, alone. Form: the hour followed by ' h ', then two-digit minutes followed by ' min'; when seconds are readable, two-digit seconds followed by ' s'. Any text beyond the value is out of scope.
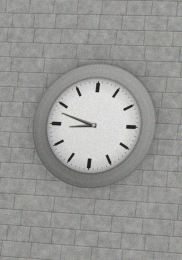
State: 8 h 48 min
